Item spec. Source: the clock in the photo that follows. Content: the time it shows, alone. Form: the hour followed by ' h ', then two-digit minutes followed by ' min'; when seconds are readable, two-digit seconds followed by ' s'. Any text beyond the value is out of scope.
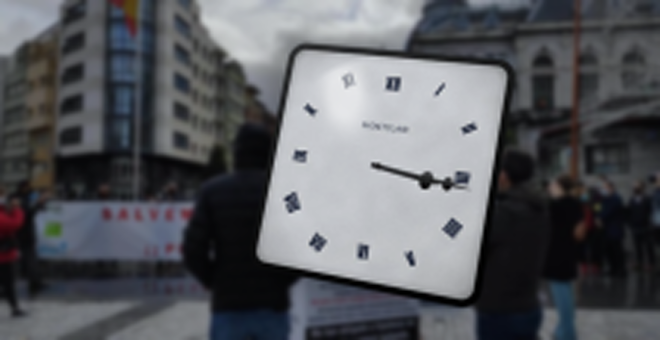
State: 3 h 16 min
